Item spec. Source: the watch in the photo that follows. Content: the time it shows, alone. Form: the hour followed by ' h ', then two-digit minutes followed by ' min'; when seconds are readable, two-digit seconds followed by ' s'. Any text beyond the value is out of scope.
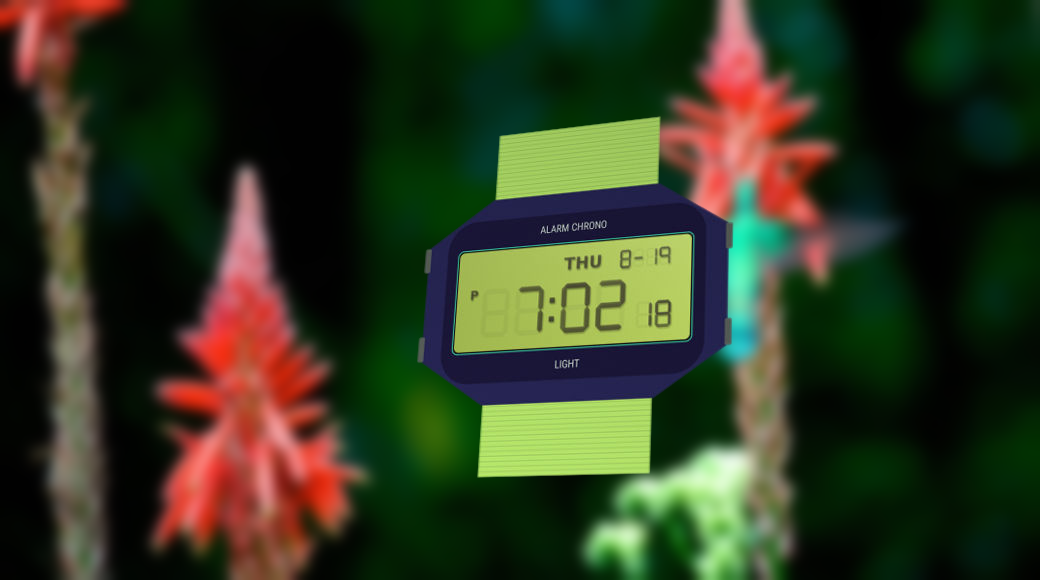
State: 7 h 02 min 18 s
